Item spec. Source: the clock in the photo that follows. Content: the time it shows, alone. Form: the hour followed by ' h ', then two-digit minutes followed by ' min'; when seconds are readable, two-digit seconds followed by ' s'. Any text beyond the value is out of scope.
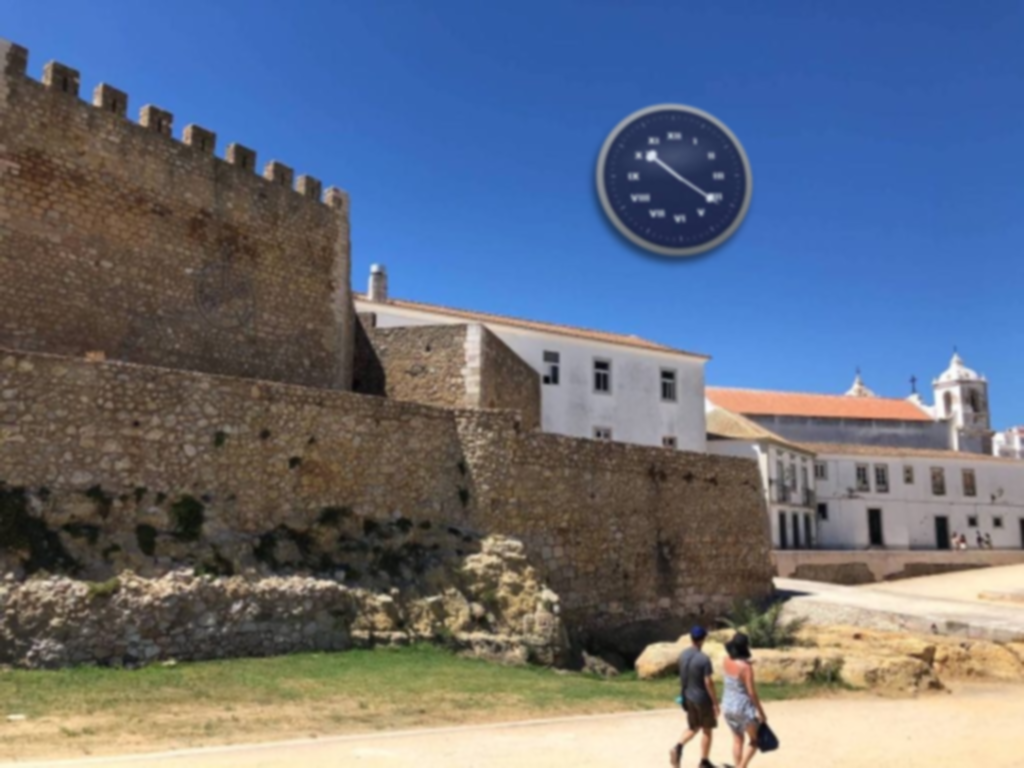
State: 10 h 21 min
